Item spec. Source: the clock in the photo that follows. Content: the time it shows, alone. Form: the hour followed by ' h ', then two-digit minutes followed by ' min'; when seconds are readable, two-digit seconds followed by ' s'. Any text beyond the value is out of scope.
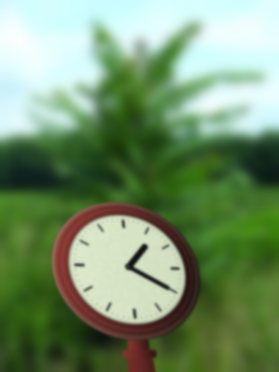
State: 1 h 20 min
